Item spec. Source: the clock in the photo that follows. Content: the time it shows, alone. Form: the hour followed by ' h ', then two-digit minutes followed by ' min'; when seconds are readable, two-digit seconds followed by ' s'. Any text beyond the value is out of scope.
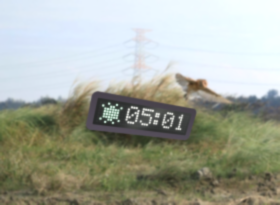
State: 5 h 01 min
